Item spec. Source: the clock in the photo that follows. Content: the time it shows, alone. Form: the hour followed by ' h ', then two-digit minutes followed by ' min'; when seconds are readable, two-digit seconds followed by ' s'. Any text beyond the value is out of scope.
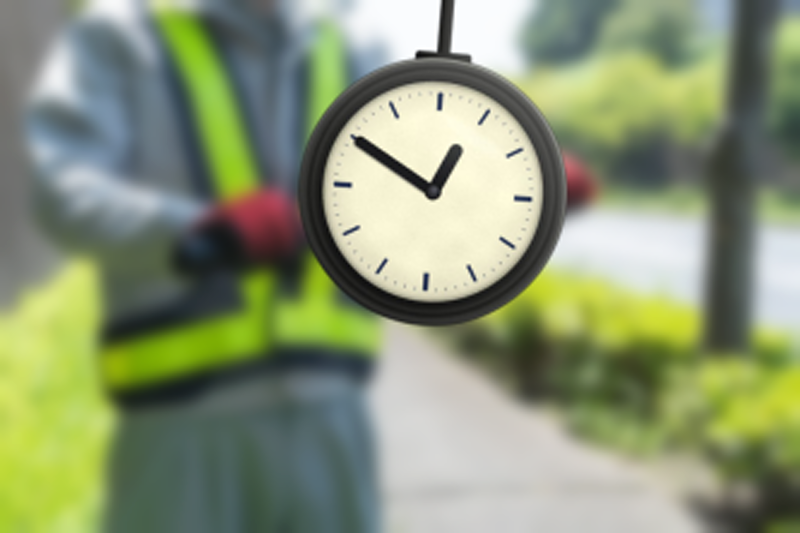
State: 12 h 50 min
